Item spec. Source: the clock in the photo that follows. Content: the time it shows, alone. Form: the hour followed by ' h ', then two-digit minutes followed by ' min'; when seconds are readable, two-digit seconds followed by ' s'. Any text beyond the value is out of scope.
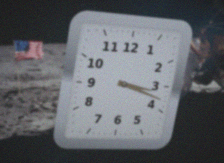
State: 3 h 18 min
